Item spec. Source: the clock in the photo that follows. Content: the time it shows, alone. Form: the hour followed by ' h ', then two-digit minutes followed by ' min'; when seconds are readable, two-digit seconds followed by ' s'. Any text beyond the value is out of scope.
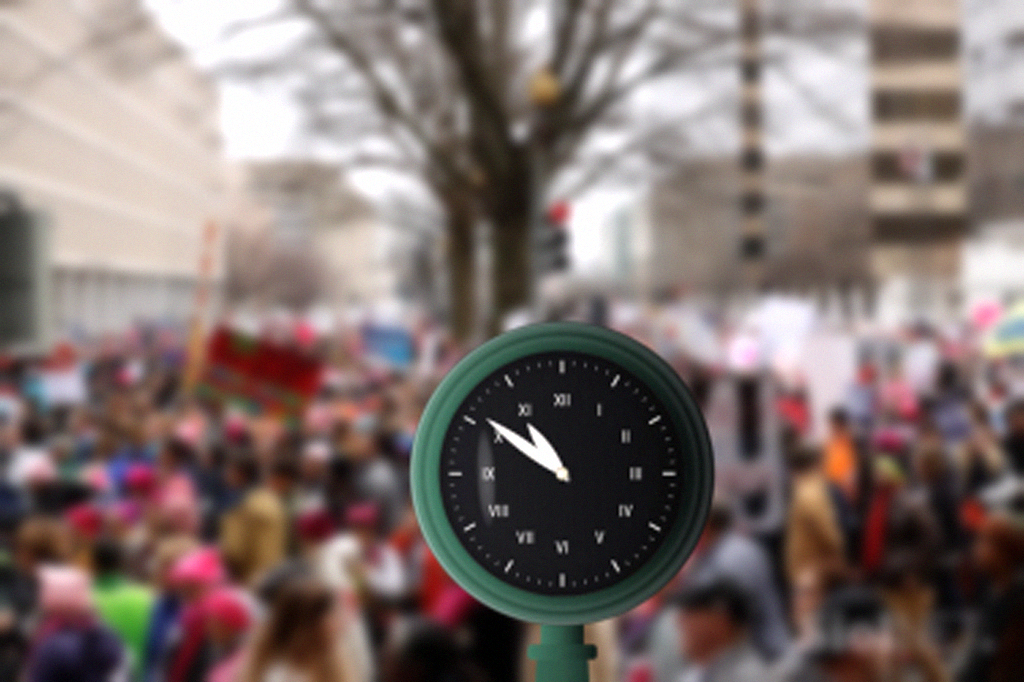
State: 10 h 51 min
